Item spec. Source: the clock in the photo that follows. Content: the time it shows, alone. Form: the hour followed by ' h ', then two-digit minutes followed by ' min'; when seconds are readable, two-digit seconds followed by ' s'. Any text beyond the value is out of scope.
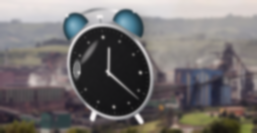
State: 12 h 22 min
